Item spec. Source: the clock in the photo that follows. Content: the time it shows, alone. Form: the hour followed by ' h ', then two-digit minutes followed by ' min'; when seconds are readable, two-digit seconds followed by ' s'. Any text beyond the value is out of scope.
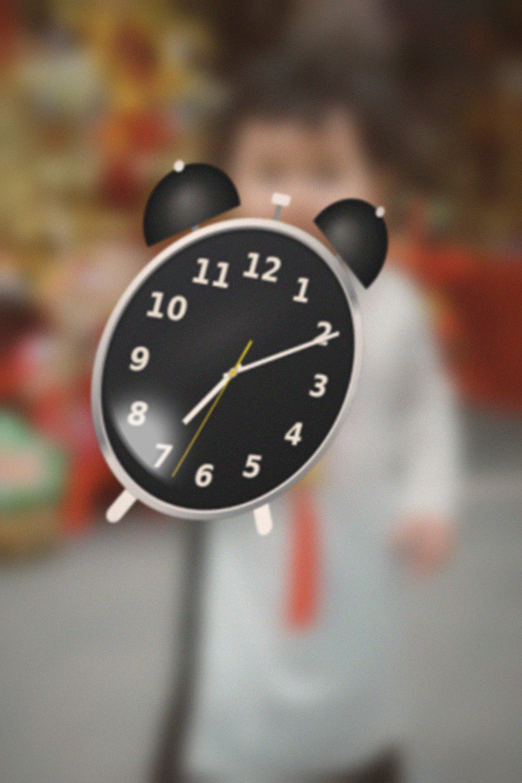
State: 7 h 10 min 33 s
